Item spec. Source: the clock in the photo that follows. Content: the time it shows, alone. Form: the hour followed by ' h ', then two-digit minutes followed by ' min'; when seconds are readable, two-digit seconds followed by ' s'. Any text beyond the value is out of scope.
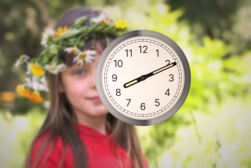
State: 8 h 11 min
